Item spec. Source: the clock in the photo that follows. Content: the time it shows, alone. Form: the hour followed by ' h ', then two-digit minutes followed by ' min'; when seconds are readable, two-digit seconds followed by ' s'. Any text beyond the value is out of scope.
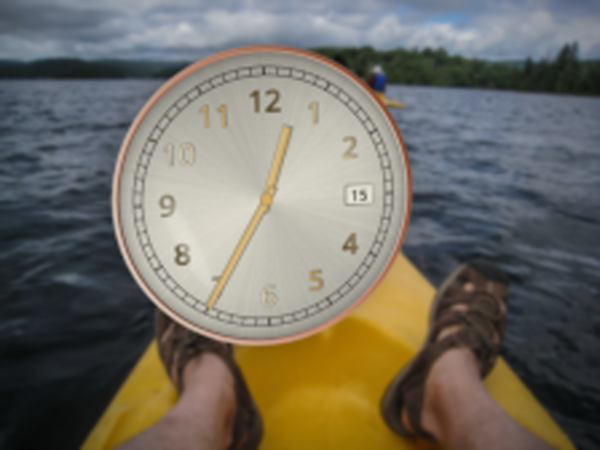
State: 12 h 35 min
